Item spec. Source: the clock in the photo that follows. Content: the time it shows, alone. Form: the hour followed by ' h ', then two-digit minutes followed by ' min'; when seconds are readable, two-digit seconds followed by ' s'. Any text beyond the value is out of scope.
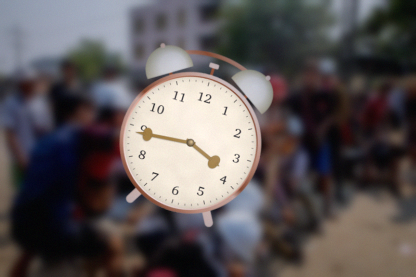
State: 3 h 44 min
